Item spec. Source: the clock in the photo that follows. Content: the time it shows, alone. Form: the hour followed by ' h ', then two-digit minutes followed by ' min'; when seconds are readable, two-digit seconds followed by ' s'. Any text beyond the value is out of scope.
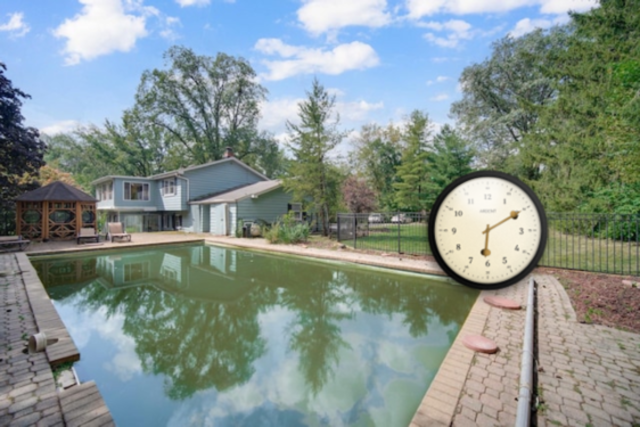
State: 6 h 10 min
